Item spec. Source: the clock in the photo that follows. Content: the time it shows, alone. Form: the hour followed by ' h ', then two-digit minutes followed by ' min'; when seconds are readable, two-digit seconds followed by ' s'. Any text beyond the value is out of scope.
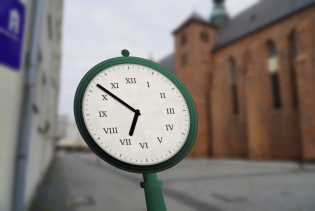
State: 6 h 52 min
